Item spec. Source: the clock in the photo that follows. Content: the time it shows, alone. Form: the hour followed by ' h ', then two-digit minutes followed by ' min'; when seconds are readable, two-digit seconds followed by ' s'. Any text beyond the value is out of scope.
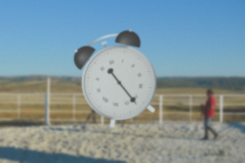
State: 11 h 27 min
